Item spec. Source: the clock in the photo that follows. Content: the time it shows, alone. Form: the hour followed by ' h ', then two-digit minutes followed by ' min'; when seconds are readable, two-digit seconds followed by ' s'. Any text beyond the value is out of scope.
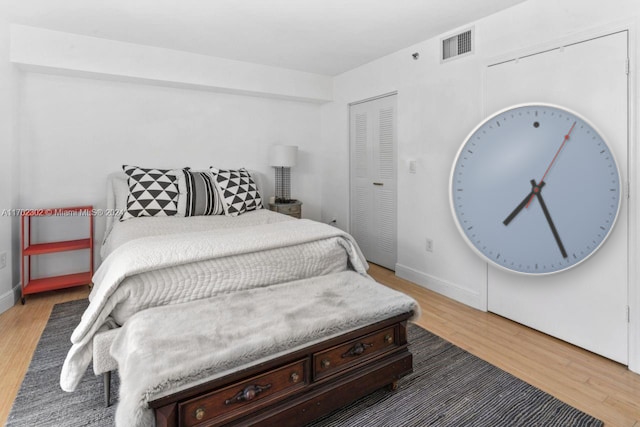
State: 7 h 26 min 05 s
